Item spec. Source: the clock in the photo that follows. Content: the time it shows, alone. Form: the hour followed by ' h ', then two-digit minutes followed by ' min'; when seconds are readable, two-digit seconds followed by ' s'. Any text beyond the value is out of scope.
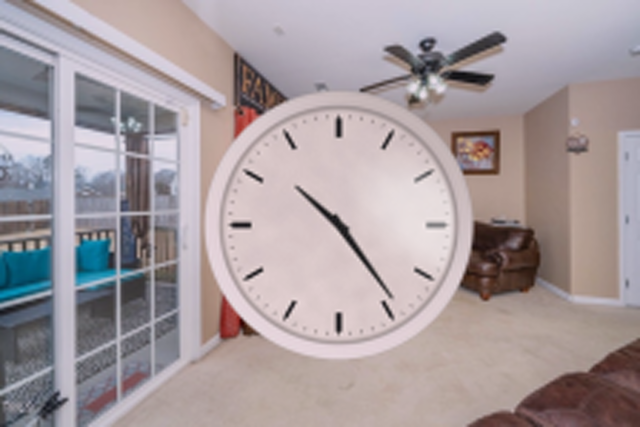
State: 10 h 24 min
